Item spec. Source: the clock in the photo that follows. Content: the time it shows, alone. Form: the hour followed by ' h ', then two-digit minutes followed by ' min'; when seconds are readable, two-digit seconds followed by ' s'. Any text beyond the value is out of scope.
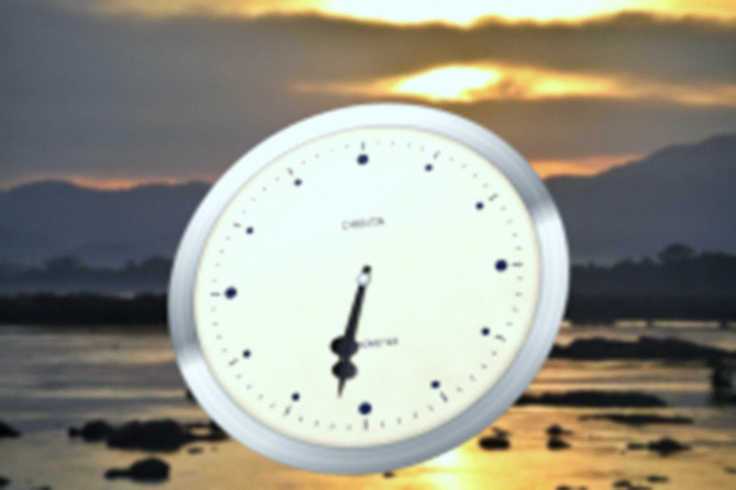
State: 6 h 32 min
